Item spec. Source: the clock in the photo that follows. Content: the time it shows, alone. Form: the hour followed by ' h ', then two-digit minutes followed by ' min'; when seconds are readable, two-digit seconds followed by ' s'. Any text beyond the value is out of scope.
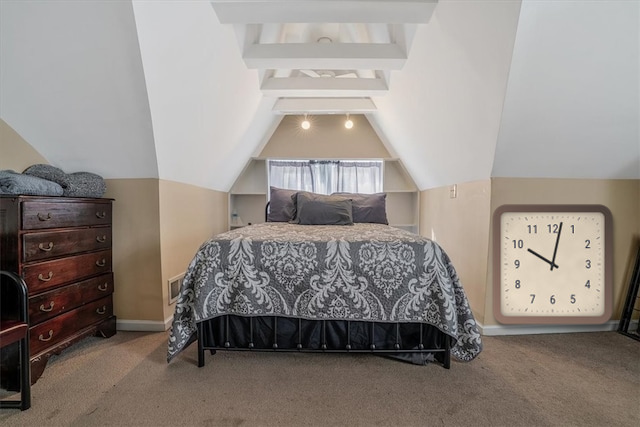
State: 10 h 02 min
